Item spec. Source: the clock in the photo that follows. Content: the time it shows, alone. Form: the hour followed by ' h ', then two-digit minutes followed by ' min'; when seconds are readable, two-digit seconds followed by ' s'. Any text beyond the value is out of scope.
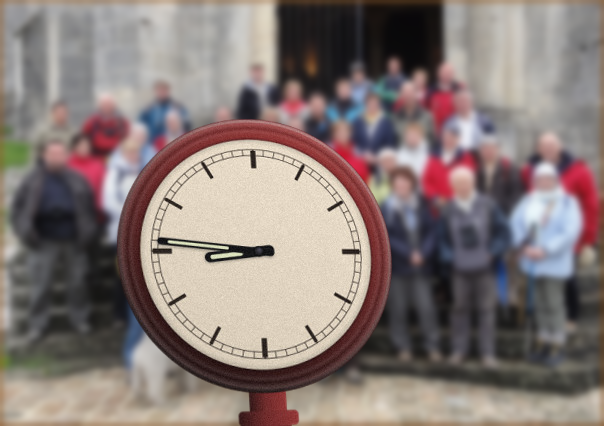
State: 8 h 46 min
